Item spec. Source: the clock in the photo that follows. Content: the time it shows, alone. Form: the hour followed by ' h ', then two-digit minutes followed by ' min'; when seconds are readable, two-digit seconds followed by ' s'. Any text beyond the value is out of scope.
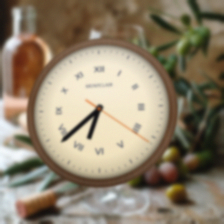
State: 6 h 38 min 21 s
